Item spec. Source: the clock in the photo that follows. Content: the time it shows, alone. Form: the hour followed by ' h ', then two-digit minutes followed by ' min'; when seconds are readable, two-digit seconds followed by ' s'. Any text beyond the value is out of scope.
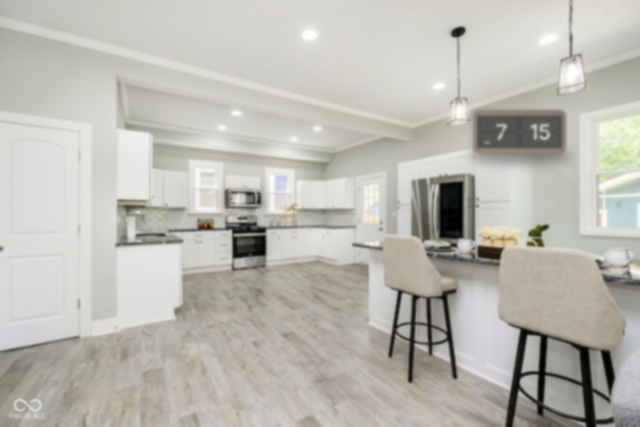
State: 7 h 15 min
